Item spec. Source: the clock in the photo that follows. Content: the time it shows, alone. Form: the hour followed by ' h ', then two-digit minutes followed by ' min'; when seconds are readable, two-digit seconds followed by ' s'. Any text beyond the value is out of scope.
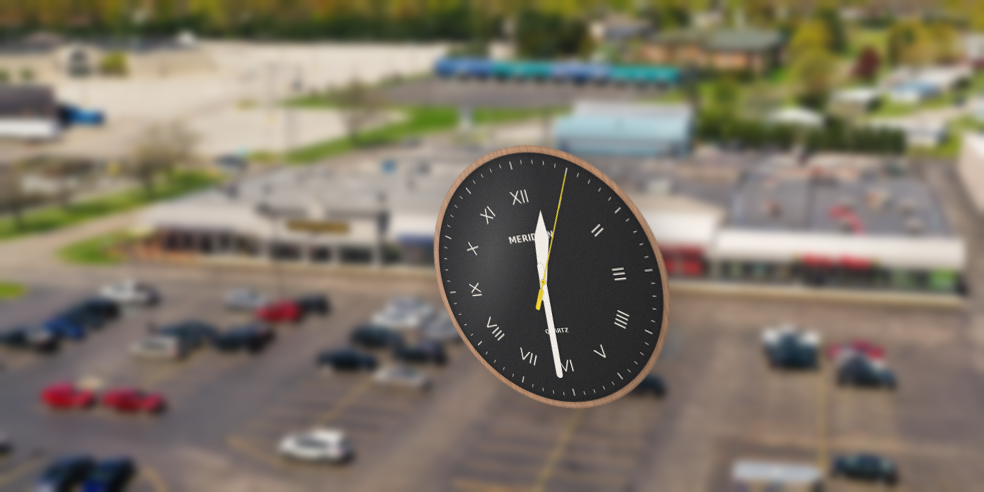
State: 12 h 31 min 05 s
